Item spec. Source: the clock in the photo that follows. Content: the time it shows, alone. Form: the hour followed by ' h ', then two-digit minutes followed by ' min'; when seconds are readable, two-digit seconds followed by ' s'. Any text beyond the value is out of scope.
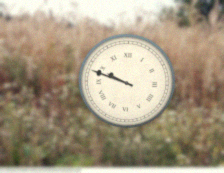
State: 9 h 48 min
